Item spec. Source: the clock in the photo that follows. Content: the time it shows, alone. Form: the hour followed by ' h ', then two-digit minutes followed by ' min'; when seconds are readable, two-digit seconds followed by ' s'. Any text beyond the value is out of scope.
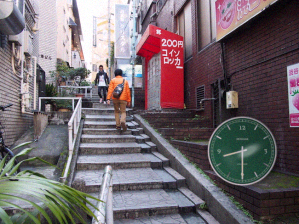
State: 8 h 30 min
